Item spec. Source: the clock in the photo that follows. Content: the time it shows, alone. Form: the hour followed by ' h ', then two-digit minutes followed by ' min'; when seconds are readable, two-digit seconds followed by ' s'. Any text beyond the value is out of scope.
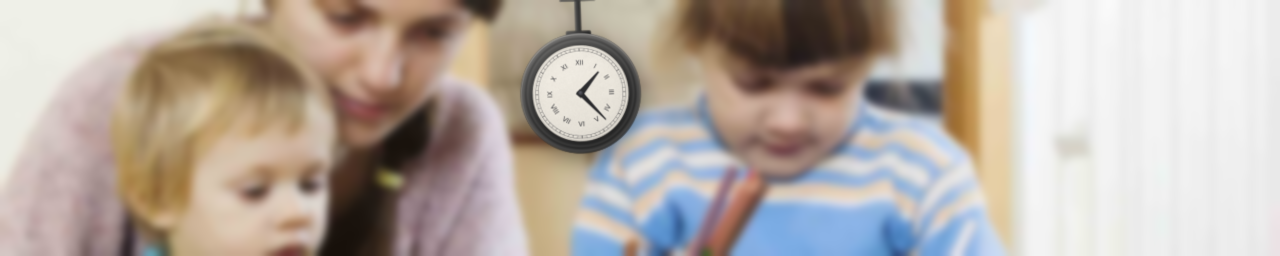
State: 1 h 23 min
